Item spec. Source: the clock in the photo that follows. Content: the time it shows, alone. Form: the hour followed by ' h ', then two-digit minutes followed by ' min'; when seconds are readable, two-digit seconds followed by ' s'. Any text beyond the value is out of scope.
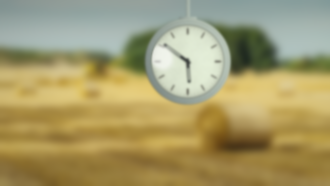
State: 5 h 51 min
